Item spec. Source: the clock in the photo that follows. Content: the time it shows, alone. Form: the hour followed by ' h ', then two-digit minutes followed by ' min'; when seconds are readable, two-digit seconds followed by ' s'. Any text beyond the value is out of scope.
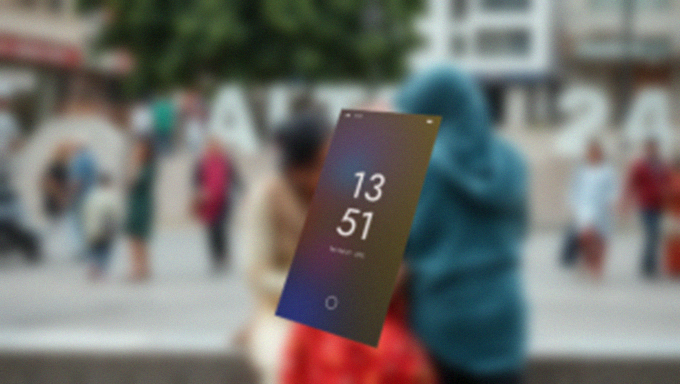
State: 13 h 51 min
